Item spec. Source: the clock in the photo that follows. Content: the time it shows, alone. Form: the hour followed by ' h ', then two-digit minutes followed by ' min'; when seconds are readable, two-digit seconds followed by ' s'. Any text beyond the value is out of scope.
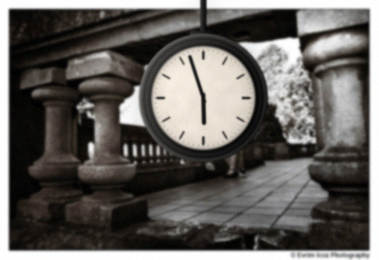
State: 5 h 57 min
